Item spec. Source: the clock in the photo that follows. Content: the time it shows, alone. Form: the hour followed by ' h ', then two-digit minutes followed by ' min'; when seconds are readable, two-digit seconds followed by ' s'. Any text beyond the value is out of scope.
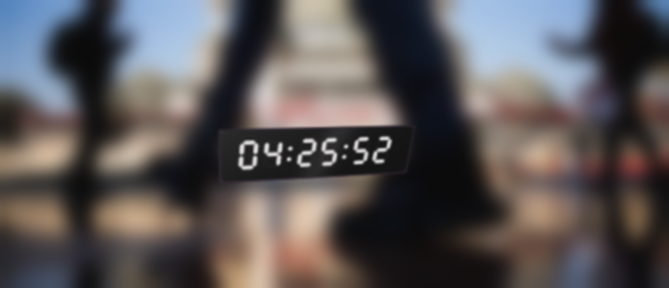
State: 4 h 25 min 52 s
